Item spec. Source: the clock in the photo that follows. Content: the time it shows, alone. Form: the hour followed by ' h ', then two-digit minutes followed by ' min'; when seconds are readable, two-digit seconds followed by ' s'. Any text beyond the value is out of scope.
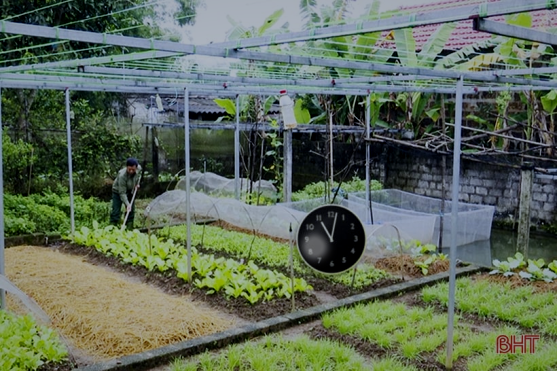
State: 11 h 02 min
